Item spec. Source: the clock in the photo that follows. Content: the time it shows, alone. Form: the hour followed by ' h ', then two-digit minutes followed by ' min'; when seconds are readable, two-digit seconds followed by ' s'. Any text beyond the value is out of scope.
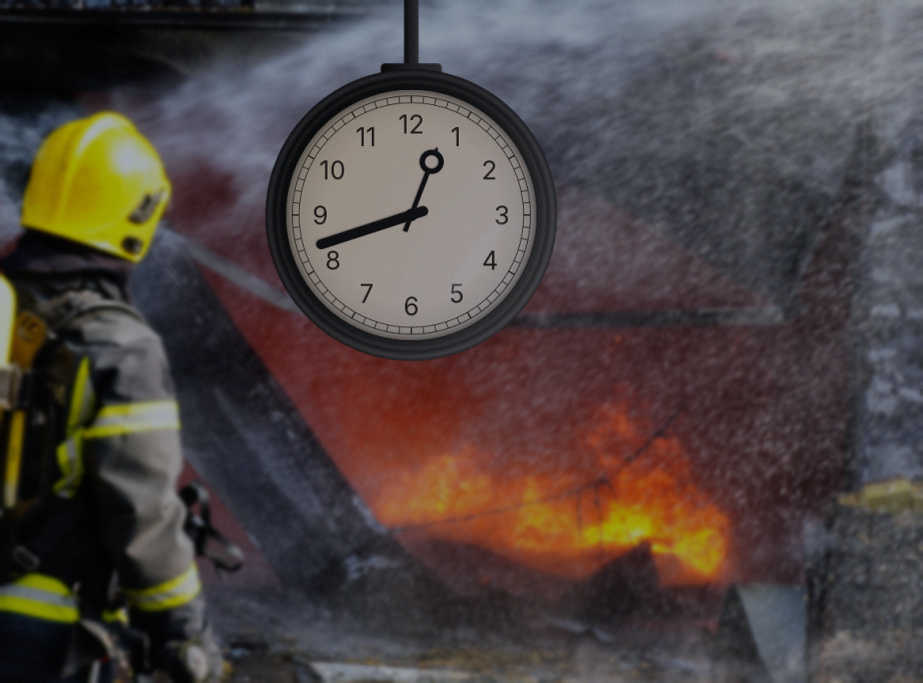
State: 12 h 42 min
